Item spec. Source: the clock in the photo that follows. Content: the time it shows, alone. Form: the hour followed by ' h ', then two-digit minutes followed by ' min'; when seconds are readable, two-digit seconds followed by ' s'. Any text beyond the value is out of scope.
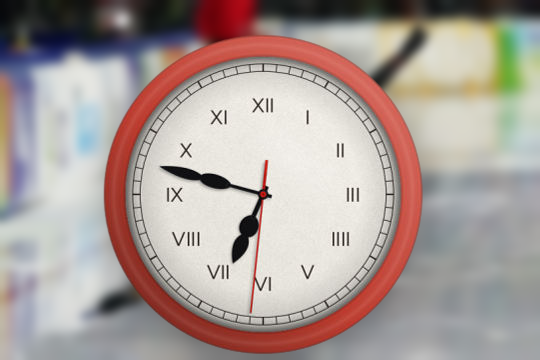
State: 6 h 47 min 31 s
